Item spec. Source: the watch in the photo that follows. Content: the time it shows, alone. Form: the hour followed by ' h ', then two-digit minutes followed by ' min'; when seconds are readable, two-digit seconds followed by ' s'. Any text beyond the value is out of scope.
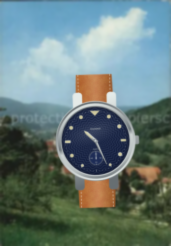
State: 10 h 26 min
